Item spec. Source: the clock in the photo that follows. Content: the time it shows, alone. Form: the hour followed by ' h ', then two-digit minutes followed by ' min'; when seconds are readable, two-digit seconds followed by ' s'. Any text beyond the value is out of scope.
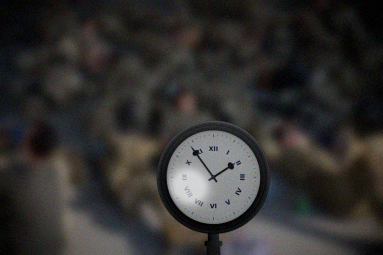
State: 1 h 54 min
